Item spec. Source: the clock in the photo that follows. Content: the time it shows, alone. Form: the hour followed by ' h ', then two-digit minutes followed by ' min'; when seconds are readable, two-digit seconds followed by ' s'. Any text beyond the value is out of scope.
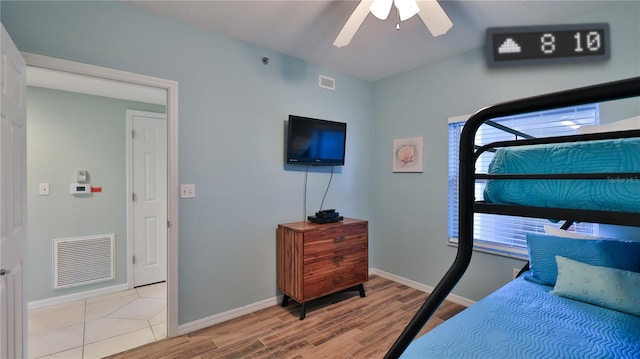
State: 8 h 10 min
